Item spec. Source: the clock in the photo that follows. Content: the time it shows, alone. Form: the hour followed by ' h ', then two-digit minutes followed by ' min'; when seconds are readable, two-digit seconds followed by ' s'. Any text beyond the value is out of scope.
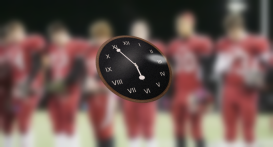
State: 5 h 55 min
